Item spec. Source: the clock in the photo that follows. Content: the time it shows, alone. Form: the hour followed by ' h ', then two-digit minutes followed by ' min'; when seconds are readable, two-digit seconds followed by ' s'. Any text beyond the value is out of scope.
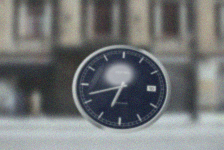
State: 6 h 42 min
